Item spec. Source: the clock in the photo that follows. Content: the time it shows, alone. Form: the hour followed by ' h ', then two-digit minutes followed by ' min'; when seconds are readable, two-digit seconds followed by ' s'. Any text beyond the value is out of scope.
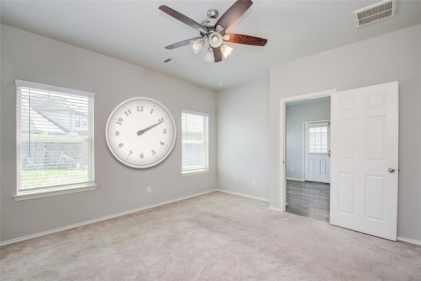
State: 2 h 11 min
